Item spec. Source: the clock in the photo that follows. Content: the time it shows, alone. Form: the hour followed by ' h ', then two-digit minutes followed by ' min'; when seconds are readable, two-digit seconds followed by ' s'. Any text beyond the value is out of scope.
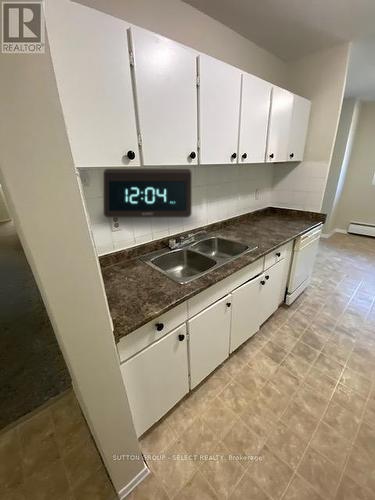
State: 12 h 04 min
